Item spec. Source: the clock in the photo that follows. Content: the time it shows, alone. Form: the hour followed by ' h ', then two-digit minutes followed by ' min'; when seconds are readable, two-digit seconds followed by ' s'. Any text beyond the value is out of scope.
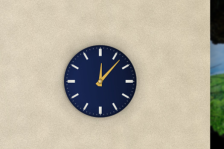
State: 12 h 07 min
